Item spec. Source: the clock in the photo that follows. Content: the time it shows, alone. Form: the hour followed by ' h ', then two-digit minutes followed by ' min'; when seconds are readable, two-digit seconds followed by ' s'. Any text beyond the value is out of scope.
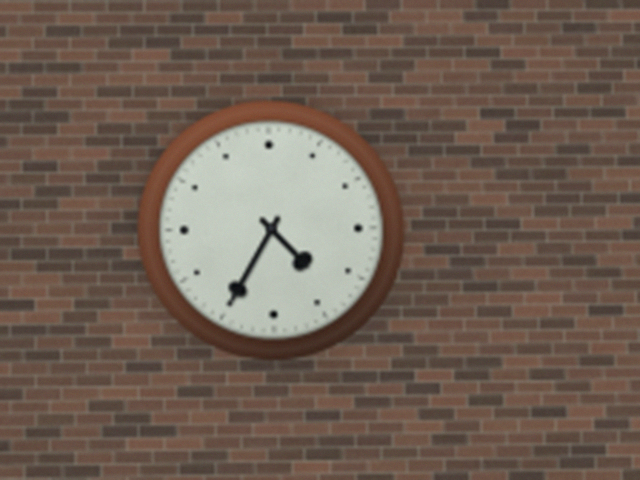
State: 4 h 35 min
